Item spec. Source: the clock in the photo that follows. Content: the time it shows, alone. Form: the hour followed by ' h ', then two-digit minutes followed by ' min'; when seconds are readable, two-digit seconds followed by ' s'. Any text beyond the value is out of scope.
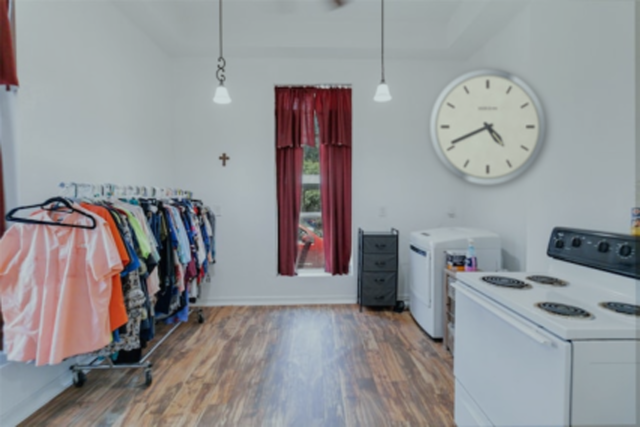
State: 4 h 41 min
